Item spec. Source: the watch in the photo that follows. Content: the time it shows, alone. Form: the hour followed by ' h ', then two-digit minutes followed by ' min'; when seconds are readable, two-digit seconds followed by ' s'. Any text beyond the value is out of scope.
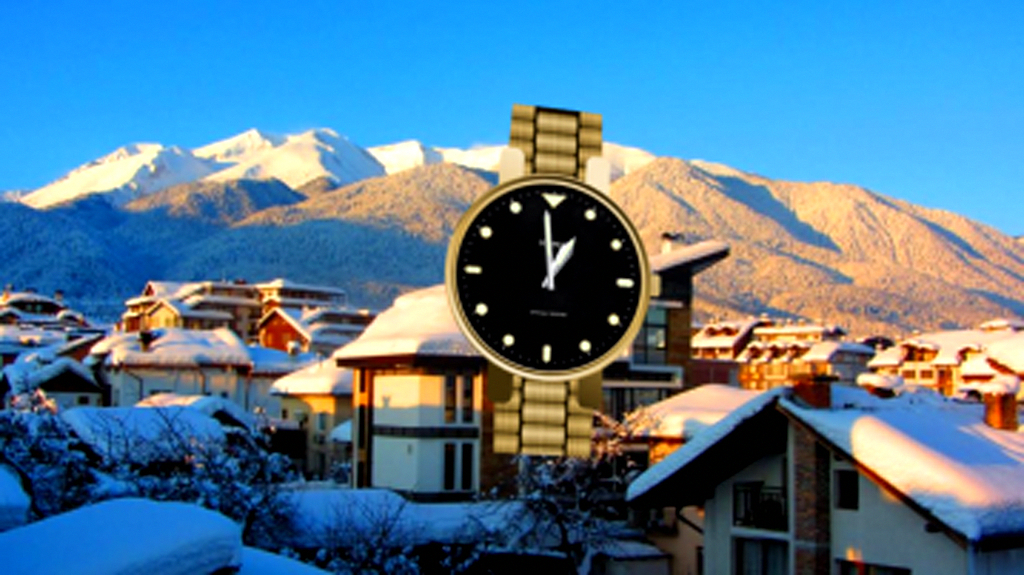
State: 12 h 59 min
